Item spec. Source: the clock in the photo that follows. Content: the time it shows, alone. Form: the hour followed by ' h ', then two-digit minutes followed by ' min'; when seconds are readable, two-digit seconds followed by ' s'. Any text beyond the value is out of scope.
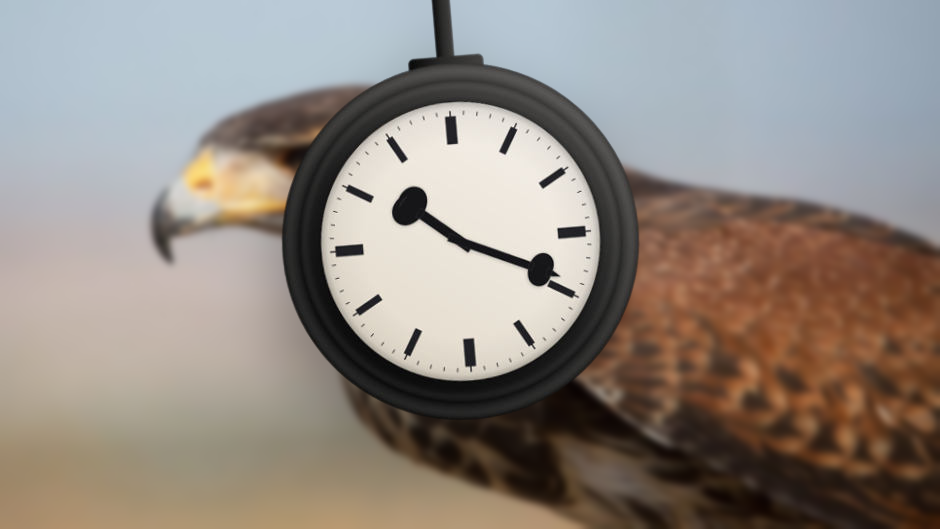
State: 10 h 19 min
